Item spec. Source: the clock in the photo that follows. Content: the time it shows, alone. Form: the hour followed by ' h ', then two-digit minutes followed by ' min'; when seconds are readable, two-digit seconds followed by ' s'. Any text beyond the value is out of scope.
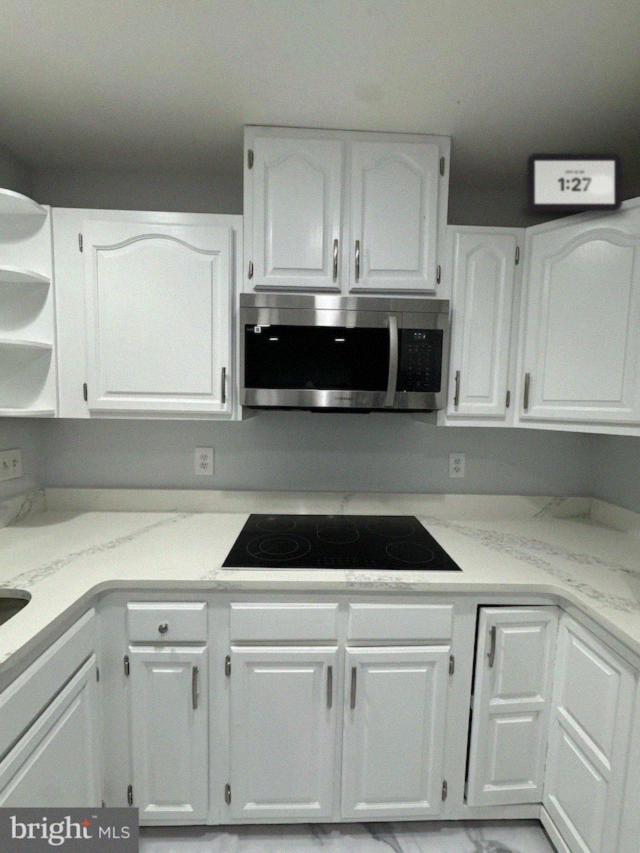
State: 1 h 27 min
